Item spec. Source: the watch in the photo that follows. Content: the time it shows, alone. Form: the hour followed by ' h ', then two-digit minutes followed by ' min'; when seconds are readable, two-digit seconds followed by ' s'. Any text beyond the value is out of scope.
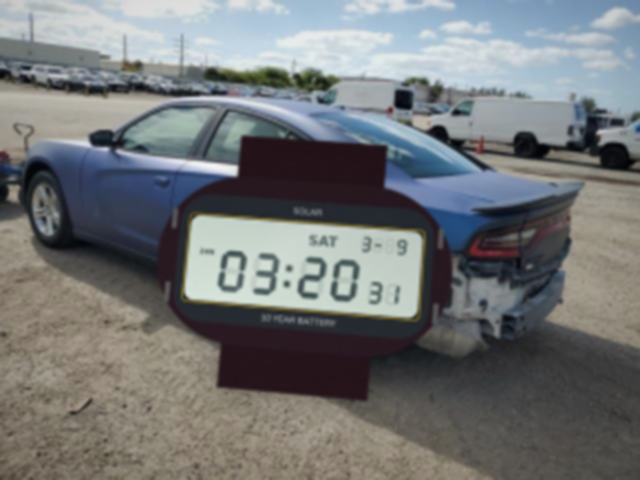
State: 3 h 20 min 31 s
